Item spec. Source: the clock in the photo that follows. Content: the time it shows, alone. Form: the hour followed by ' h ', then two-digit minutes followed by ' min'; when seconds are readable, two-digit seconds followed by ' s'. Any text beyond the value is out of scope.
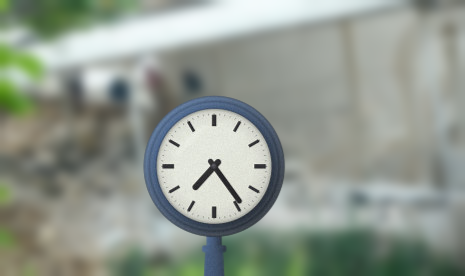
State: 7 h 24 min
